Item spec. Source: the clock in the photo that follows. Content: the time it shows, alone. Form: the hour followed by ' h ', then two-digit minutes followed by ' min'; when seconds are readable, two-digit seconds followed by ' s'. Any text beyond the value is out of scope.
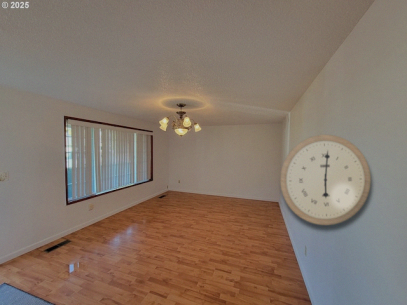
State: 6 h 01 min
